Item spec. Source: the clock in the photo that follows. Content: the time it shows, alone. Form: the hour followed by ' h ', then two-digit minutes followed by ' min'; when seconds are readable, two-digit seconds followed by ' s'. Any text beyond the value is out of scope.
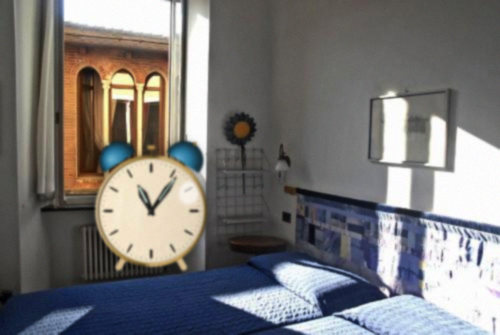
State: 11 h 06 min
